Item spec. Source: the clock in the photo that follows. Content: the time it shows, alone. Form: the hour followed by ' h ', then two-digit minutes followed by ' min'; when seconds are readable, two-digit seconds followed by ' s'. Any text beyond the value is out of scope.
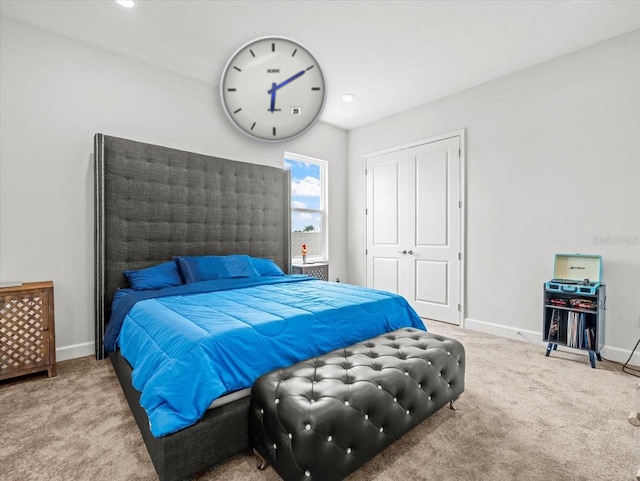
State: 6 h 10 min
